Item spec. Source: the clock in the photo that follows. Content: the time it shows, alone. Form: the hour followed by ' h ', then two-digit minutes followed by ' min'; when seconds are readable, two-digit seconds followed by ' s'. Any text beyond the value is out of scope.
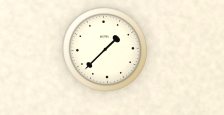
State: 1 h 38 min
